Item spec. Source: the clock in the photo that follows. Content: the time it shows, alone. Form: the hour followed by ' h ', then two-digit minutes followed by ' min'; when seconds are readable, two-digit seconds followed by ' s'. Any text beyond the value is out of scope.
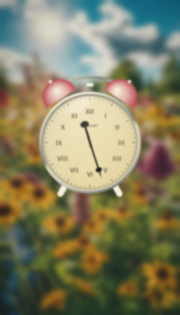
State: 11 h 27 min
